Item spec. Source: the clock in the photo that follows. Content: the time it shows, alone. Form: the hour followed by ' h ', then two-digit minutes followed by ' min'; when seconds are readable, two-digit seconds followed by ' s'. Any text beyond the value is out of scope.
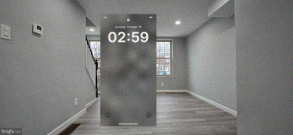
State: 2 h 59 min
